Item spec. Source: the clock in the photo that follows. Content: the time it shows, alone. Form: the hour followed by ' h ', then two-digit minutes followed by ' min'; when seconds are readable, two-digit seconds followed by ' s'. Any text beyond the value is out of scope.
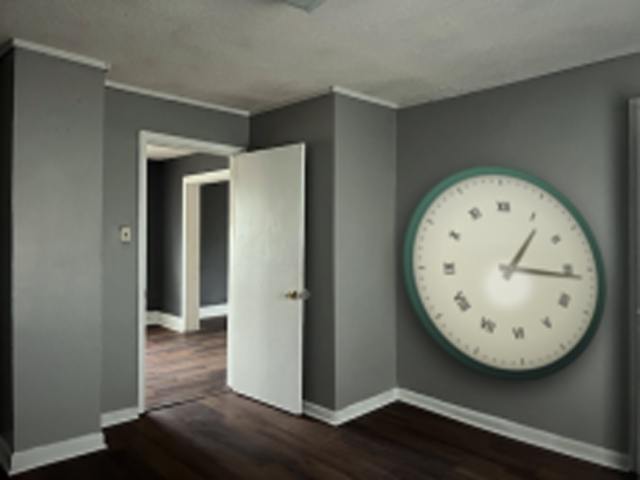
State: 1 h 16 min
